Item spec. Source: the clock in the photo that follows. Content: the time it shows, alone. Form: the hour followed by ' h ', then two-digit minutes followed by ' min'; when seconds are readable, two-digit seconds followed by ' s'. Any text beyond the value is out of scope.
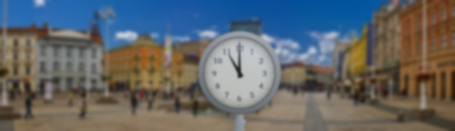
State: 11 h 00 min
